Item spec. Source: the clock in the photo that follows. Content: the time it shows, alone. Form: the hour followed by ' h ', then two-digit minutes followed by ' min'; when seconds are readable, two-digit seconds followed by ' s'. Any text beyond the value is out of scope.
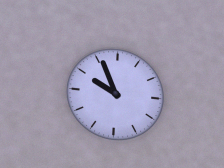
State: 9 h 56 min
